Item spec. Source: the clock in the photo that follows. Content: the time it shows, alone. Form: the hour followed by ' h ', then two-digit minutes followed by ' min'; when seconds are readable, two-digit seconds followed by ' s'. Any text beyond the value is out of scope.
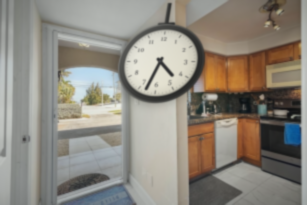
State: 4 h 33 min
